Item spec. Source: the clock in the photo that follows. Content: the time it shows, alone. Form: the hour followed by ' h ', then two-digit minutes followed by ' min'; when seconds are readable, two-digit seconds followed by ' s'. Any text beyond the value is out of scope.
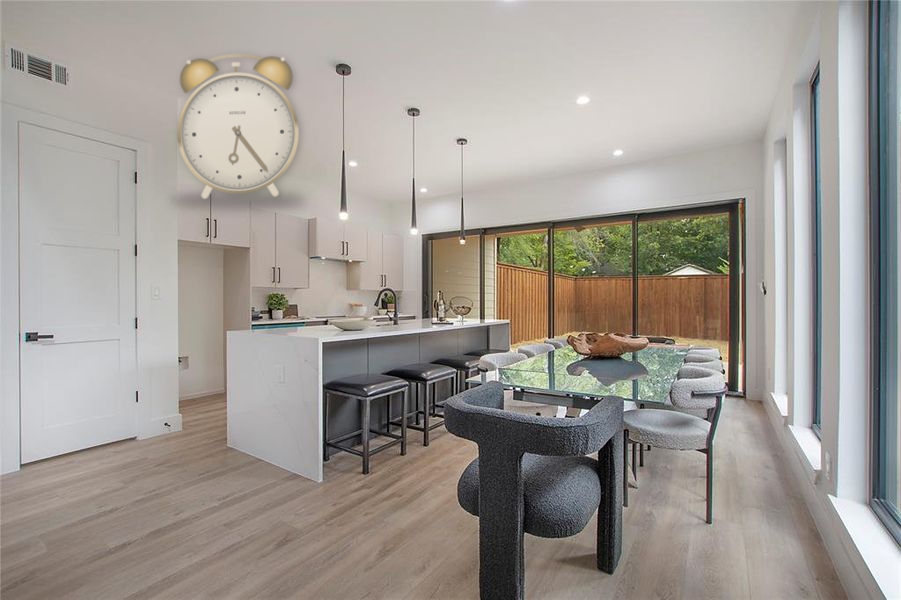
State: 6 h 24 min
